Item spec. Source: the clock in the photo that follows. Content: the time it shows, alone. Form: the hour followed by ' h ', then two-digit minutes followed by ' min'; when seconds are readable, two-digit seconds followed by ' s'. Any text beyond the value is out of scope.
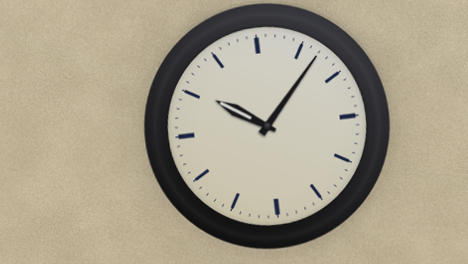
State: 10 h 07 min
